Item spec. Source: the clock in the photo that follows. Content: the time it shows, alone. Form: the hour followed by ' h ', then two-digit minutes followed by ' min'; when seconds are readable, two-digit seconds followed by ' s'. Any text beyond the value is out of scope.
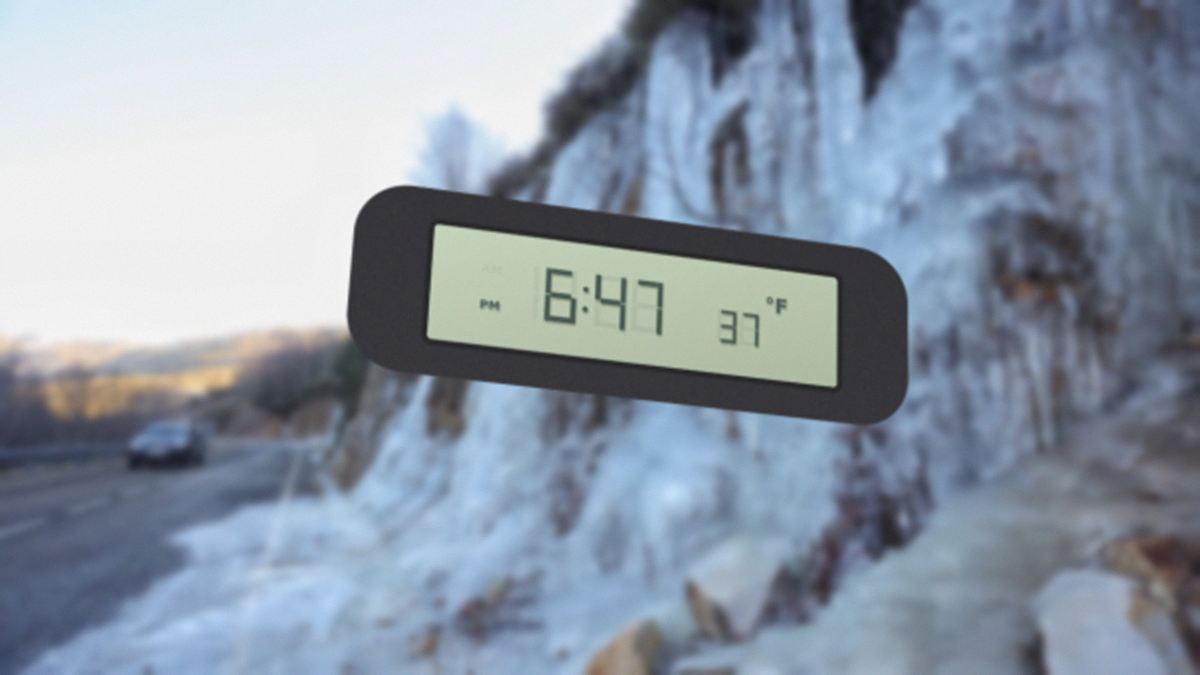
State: 6 h 47 min
